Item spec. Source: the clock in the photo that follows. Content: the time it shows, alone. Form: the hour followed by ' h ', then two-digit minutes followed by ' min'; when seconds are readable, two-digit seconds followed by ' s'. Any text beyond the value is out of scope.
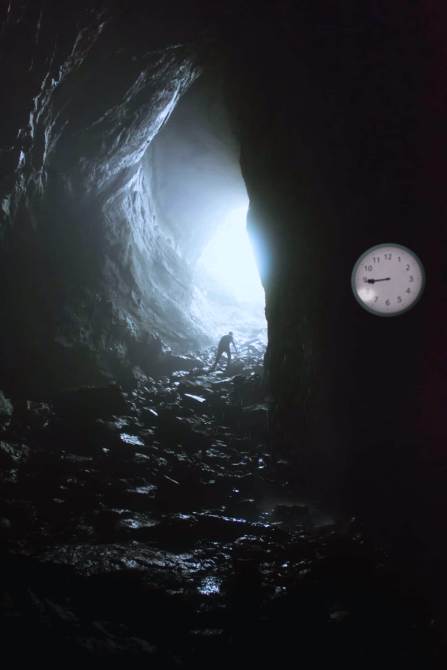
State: 8 h 44 min
